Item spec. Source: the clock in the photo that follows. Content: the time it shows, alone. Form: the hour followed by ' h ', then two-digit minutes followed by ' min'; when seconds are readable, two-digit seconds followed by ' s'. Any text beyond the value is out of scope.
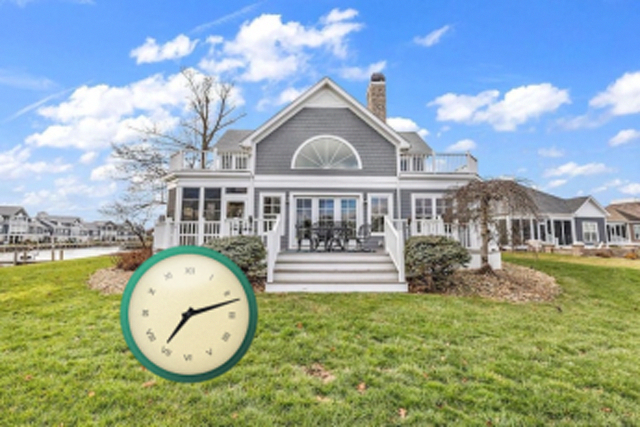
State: 7 h 12 min
